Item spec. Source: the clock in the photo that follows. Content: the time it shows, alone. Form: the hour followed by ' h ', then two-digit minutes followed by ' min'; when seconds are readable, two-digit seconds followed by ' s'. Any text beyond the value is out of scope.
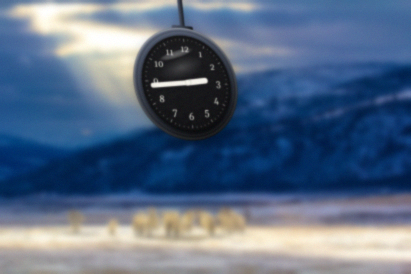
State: 2 h 44 min
